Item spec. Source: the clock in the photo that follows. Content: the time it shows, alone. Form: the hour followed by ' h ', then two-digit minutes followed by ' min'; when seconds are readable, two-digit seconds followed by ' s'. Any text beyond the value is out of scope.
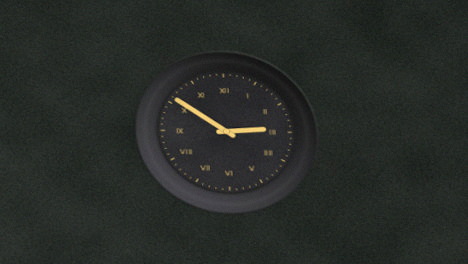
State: 2 h 51 min
